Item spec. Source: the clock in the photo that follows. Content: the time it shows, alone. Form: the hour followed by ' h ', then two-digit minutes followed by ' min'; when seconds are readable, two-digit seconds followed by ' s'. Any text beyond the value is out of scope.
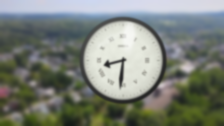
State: 8 h 31 min
